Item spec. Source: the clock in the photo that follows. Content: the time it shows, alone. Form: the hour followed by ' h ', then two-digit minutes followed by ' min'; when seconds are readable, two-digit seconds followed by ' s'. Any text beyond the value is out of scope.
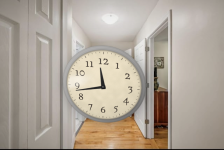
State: 11 h 43 min
